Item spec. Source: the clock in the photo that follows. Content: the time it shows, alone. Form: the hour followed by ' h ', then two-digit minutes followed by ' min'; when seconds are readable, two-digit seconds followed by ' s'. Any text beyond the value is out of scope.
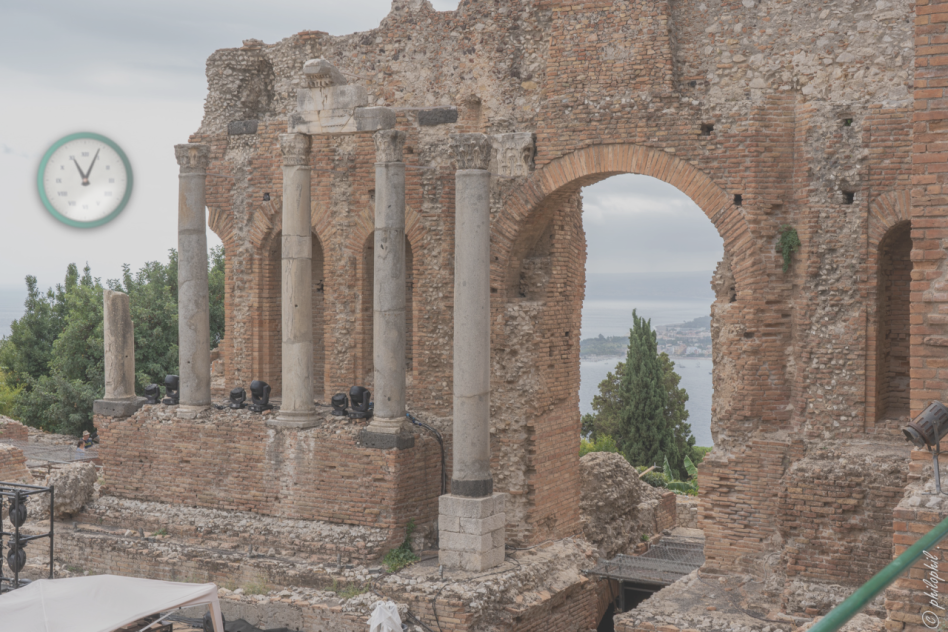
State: 11 h 04 min
